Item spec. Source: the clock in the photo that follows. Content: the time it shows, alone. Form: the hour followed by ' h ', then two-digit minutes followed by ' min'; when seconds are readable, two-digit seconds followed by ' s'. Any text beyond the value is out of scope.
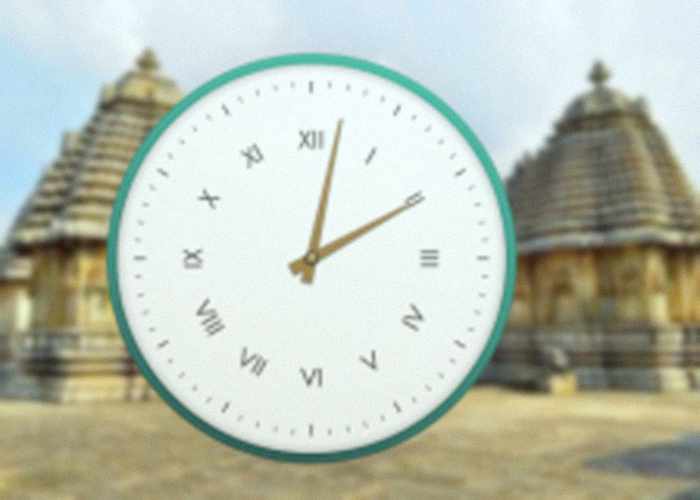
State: 2 h 02 min
